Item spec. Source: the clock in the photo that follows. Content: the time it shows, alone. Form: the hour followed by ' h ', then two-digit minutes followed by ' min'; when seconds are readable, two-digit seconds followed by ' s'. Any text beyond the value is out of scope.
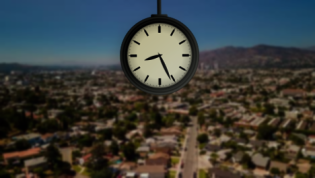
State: 8 h 26 min
